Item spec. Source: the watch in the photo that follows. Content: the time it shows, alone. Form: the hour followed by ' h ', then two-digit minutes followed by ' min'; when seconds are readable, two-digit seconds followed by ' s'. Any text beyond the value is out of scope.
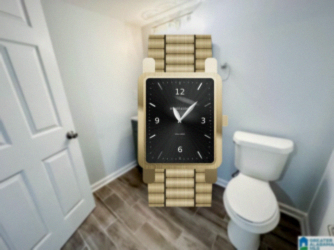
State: 11 h 07 min
